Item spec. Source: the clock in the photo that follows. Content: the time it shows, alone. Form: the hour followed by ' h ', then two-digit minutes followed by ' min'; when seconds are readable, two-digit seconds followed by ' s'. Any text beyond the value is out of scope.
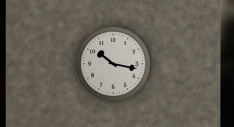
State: 10 h 17 min
